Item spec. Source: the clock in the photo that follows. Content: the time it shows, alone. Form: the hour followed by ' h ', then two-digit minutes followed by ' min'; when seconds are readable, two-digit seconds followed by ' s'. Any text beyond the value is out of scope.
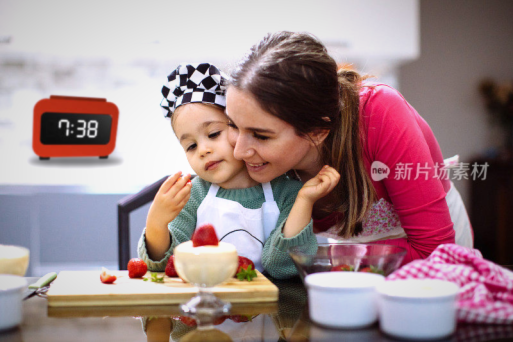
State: 7 h 38 min
